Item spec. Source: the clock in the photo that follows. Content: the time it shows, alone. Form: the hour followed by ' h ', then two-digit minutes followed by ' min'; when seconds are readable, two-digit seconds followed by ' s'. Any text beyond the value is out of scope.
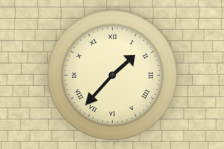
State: 1 h 37 min
